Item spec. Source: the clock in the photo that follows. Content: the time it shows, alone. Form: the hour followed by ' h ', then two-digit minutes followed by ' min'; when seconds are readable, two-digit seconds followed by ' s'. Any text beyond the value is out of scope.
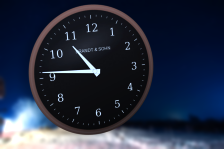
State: 10 h 46 min
